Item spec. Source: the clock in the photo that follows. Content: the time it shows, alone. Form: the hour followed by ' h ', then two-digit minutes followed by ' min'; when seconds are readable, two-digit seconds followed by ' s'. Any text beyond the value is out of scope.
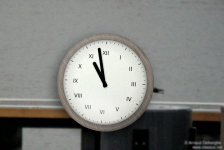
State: 10 h 58 min
